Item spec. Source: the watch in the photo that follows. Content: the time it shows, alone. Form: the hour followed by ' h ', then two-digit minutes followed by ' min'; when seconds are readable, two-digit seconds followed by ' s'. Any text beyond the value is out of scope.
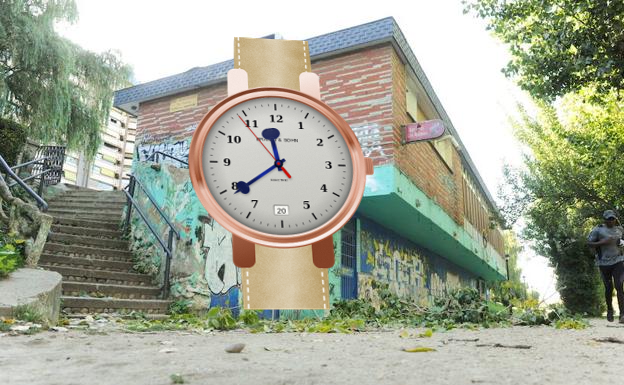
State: 11 h 38 min 54 s
